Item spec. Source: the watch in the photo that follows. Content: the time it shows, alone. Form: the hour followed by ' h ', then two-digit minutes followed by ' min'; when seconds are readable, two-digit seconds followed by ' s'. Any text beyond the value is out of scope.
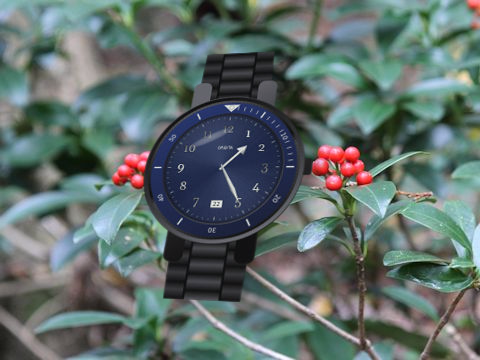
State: 1 h 25 min
